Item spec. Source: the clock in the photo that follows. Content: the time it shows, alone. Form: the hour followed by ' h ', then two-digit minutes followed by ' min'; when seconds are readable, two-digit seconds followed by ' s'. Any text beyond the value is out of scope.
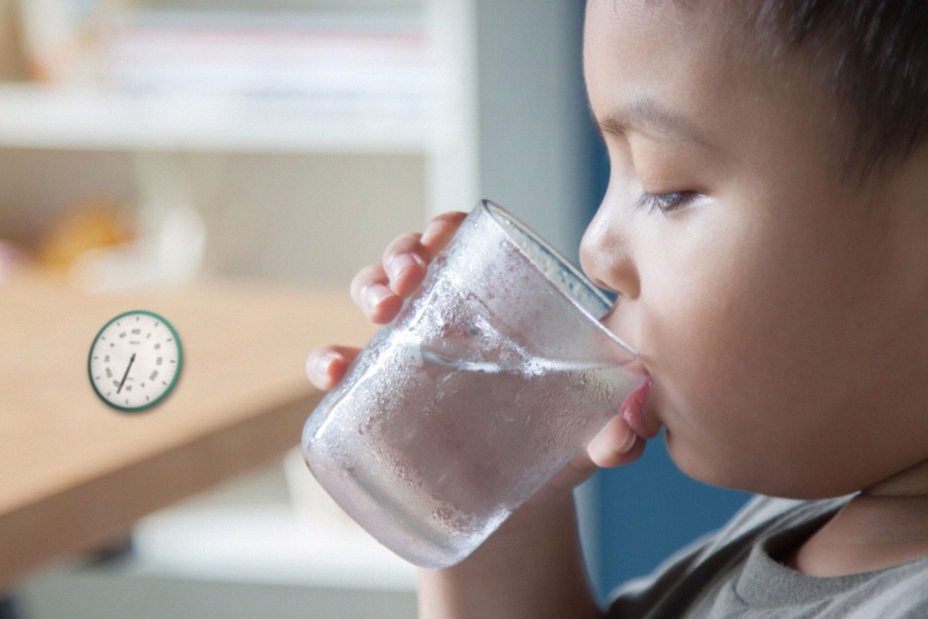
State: 6 h 33 min
